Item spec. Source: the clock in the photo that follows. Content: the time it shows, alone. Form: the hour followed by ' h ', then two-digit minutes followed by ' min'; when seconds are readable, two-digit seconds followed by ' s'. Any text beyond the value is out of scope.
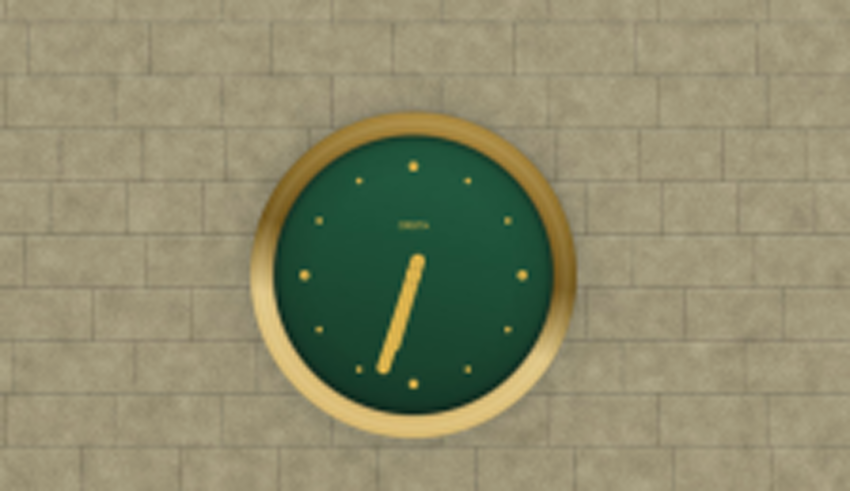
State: 6 h 33 min
